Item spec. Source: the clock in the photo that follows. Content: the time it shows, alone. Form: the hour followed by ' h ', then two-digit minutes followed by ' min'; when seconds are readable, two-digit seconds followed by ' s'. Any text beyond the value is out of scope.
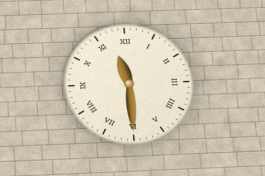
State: 11 h 30 min
